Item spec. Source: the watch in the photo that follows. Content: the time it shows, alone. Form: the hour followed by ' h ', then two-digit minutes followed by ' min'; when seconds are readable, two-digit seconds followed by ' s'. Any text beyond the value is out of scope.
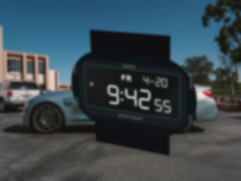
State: 9 h 42 min 55 s
